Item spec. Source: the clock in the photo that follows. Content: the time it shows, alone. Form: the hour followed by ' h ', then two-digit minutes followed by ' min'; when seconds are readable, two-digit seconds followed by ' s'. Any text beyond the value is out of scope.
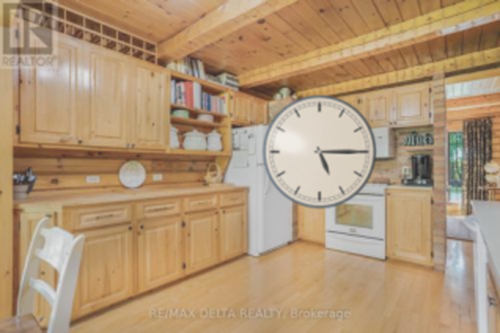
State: 5 h 15 min
